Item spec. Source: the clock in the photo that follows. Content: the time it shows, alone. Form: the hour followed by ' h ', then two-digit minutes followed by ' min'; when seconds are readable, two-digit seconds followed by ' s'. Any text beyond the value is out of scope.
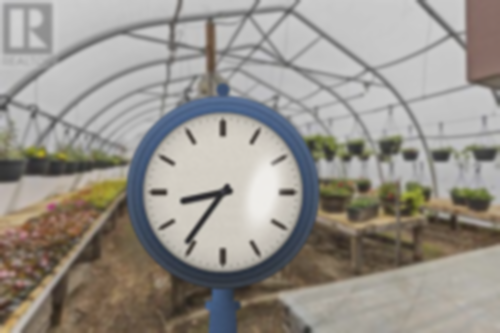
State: 8 h 36 min
